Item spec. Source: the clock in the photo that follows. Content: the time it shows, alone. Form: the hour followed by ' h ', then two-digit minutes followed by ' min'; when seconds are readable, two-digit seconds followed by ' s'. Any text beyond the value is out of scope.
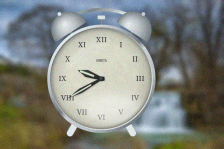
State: 9 h 40 min
